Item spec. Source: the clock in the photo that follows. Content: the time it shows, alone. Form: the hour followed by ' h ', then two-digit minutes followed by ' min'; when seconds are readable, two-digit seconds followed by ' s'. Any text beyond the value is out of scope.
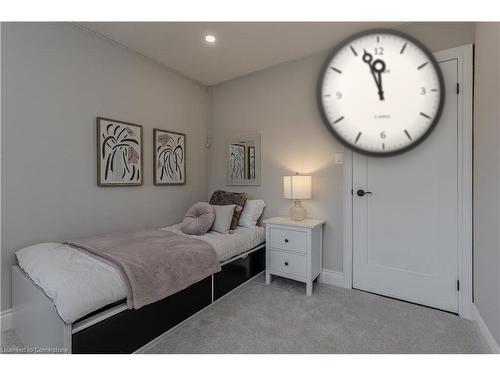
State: 11 h 57 min
